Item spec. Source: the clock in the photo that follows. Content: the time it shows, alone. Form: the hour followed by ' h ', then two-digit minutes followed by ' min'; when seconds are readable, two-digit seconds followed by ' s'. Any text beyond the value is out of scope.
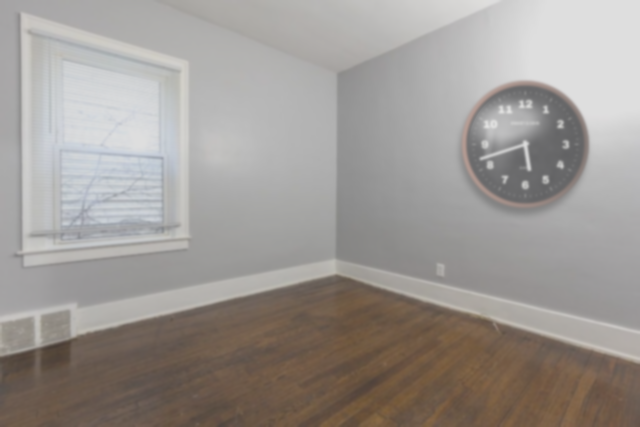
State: 5 h 42 min
